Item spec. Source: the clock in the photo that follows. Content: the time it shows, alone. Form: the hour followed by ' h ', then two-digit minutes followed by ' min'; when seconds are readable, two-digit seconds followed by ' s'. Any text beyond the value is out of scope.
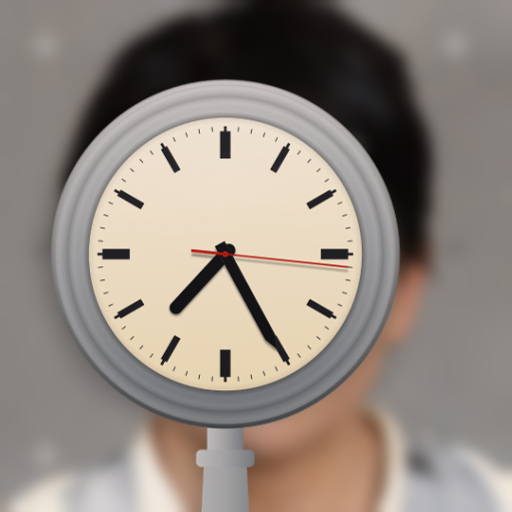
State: 7 h 25 min 16 s
